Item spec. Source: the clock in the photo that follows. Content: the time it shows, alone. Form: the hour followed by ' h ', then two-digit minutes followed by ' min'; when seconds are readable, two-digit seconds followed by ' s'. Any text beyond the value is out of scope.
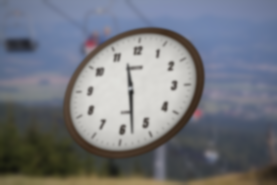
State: 11 h 28 min
